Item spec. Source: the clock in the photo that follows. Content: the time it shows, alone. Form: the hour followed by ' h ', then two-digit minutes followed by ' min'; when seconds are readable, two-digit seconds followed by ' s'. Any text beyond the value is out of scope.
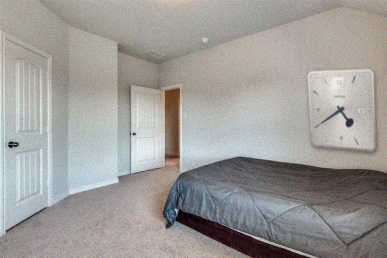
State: 4 h 40 min
